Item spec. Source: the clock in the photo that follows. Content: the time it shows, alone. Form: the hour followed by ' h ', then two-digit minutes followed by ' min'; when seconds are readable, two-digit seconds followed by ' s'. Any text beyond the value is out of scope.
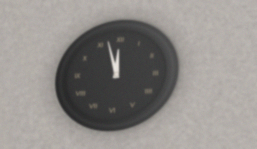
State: 11 h 57 min
